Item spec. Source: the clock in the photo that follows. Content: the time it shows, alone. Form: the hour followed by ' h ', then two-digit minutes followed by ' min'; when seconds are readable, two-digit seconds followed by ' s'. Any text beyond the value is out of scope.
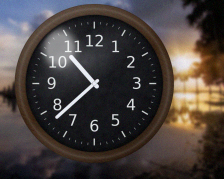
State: 10 h 38 min
